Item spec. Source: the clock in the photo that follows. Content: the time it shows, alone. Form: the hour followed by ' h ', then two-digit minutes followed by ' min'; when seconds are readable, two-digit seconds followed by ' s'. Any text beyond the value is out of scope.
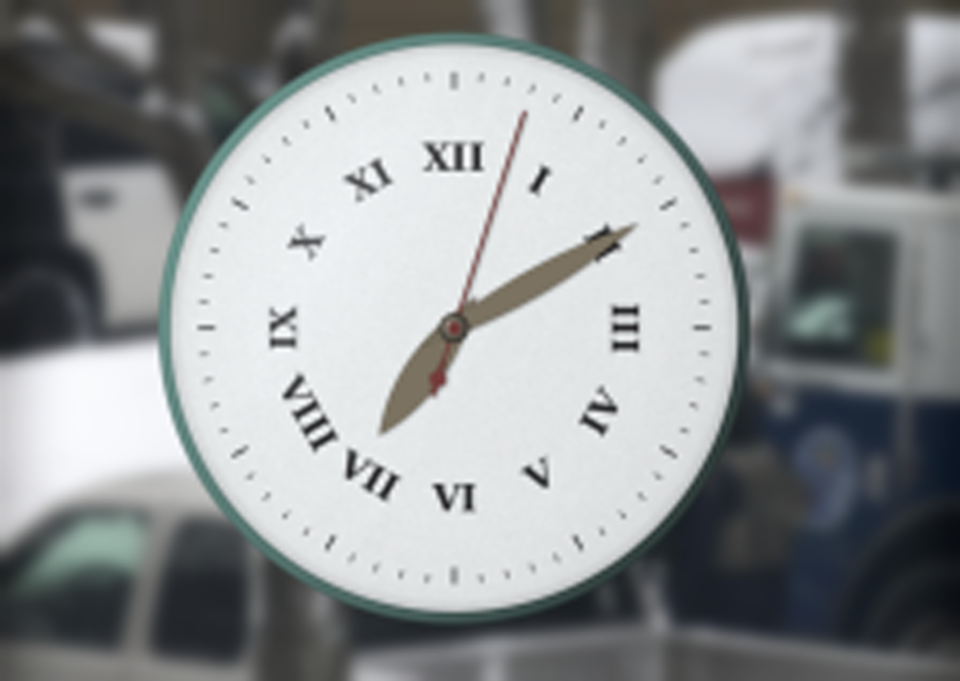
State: 7 h 10 min 03 s
